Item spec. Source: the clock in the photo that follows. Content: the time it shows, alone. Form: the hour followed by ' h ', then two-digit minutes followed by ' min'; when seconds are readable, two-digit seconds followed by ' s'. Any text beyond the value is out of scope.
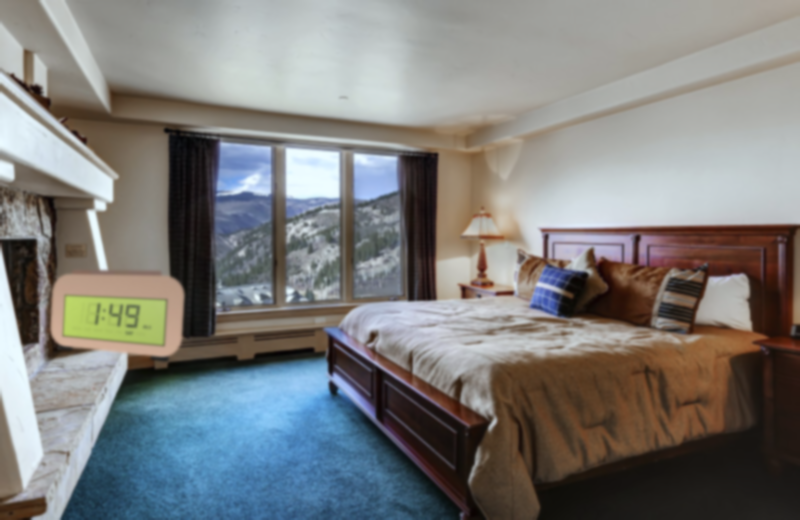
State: 1 h 49 min
